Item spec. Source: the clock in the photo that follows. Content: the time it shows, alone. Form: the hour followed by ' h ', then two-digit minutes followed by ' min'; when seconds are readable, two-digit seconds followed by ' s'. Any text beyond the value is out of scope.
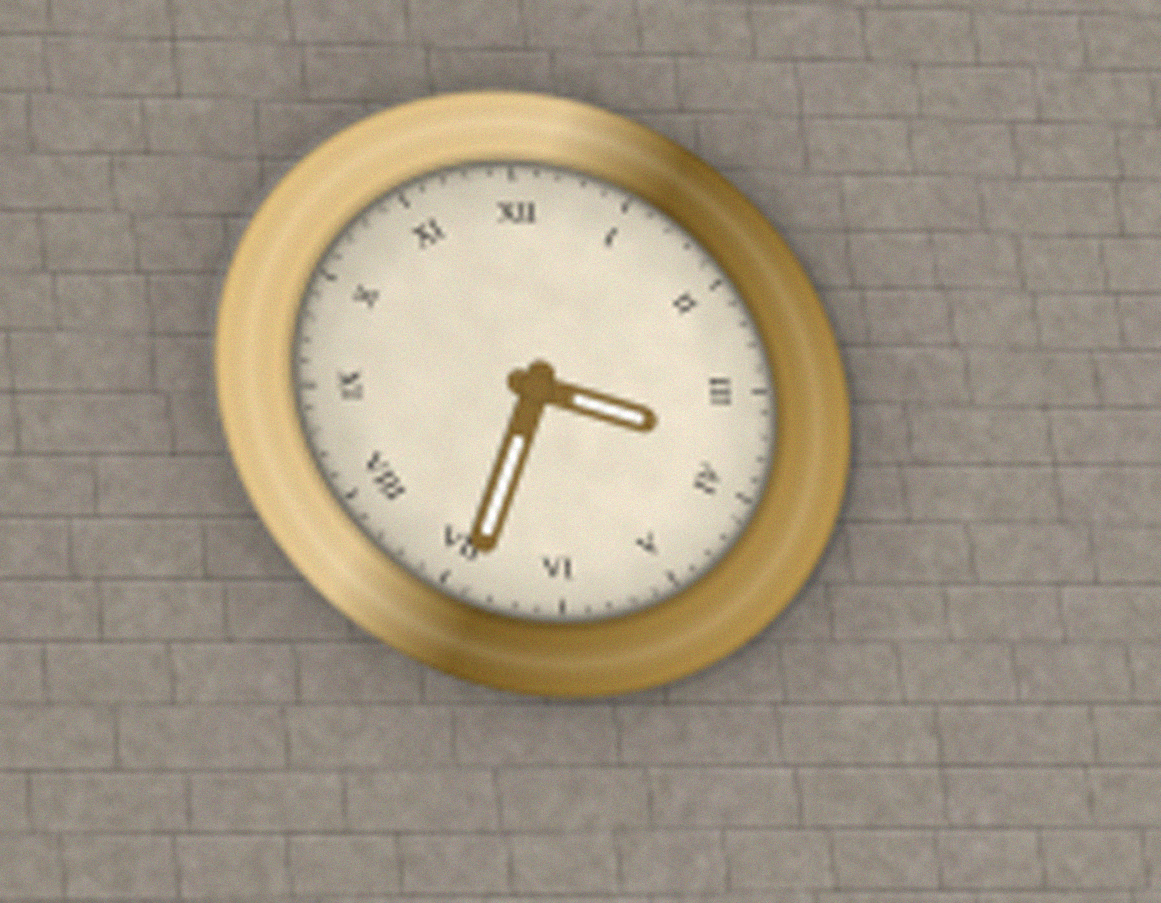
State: 3 h 34 min
